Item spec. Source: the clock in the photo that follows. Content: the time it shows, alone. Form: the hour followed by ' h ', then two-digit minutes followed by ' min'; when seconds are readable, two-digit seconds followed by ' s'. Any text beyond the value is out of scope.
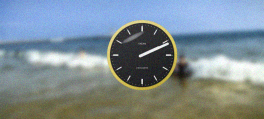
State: 2 h 11 min
